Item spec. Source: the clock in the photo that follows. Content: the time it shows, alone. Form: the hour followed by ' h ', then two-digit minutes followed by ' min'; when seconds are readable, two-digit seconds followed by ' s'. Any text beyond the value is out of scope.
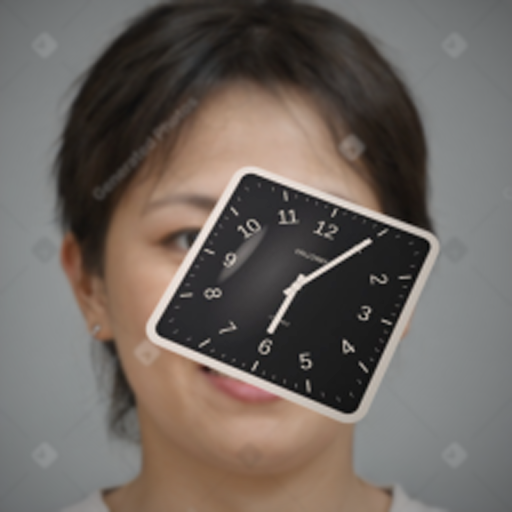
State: 6 h 05 min
